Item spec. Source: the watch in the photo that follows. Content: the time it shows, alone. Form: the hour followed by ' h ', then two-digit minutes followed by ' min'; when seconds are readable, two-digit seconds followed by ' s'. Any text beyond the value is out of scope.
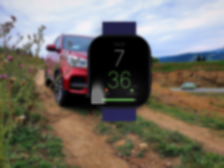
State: 7 h 36 min
